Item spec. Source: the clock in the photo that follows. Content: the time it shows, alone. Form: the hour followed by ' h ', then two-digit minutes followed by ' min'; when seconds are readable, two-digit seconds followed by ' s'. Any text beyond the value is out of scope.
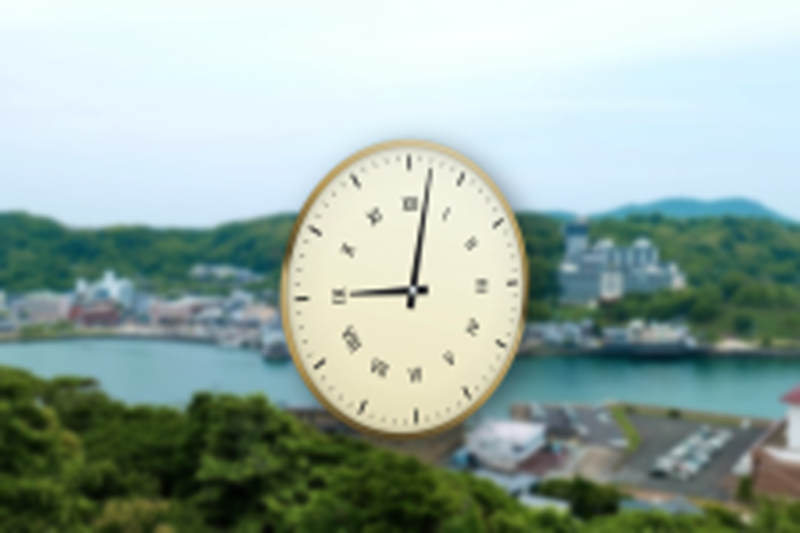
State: 9 h 02 min
